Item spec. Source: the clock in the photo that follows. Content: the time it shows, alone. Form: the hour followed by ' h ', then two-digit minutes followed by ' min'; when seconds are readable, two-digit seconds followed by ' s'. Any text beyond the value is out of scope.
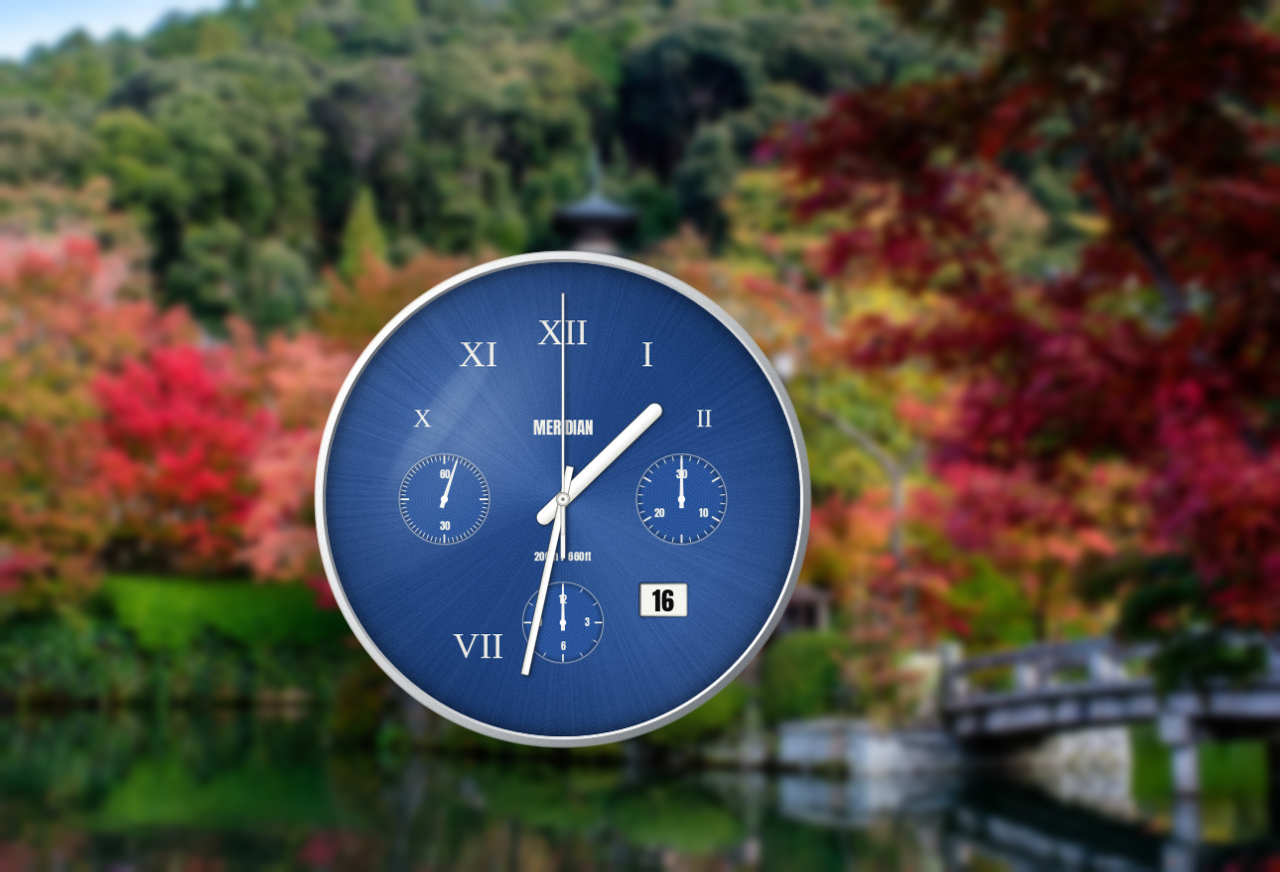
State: 1 h 32 min 03 s
